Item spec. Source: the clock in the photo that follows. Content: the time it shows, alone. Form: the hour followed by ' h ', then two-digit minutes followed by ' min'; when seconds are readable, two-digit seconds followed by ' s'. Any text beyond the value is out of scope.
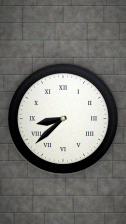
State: 8 h 38 min
